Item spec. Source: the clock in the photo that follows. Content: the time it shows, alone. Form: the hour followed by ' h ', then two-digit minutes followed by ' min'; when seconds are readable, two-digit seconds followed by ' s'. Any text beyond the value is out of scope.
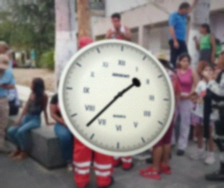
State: 1 h 37 min
